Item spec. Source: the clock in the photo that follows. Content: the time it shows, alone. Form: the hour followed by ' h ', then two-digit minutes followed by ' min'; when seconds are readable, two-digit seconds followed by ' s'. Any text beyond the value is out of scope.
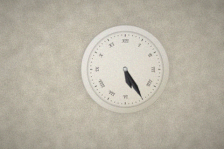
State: 5 h 25 min
